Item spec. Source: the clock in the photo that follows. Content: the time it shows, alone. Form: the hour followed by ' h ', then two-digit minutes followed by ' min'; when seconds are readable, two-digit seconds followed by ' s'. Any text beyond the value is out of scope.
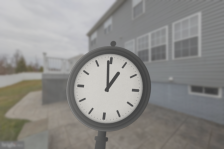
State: 12 h 59 min
